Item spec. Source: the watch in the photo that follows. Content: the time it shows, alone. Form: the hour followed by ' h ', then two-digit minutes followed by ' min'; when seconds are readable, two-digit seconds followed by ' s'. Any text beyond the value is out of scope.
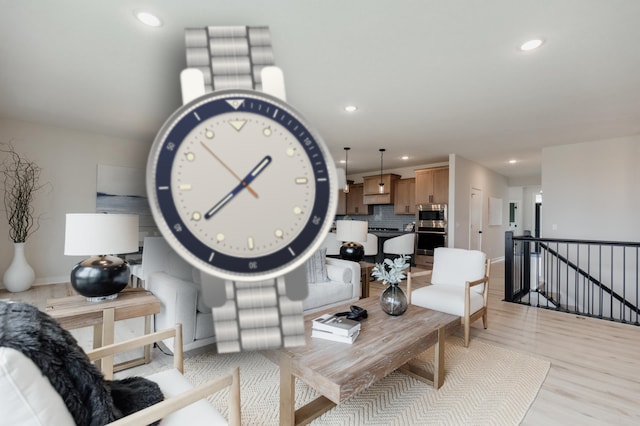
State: 1 h 38 min 53 s
